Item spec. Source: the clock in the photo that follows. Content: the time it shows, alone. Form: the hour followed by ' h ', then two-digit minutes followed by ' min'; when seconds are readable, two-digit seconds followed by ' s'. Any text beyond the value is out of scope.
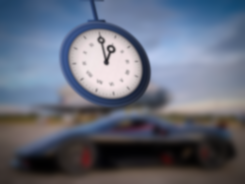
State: 1 h 00 min
